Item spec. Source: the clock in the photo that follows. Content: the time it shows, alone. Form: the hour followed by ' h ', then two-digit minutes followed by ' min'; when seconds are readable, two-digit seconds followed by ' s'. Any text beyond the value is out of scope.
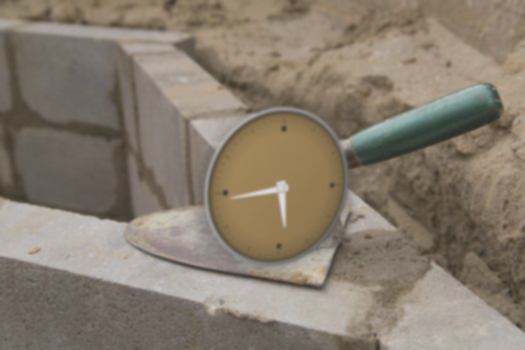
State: 5 h 44 min
